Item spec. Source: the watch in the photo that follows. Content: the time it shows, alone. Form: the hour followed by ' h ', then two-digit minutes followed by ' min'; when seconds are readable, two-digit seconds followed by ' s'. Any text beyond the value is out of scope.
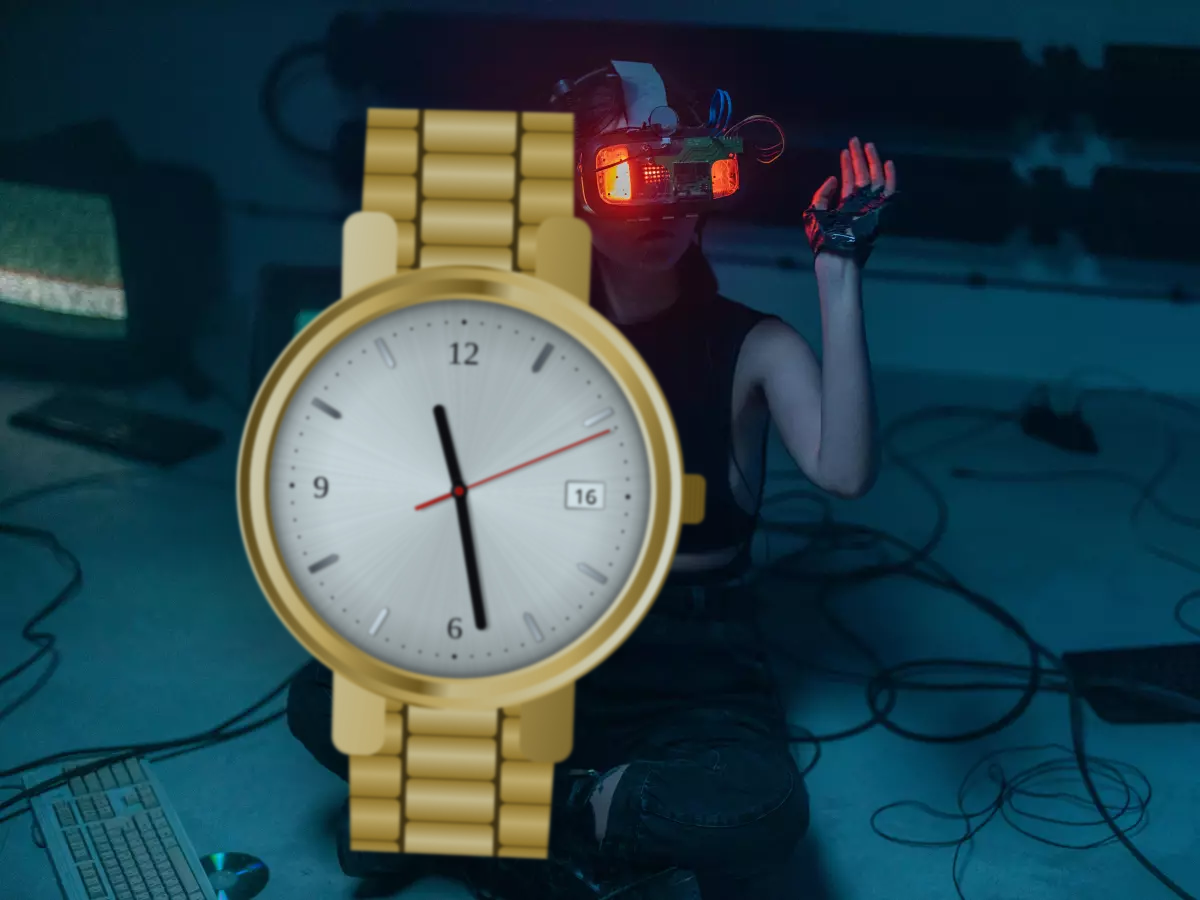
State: 11 h 28 min 11 s
